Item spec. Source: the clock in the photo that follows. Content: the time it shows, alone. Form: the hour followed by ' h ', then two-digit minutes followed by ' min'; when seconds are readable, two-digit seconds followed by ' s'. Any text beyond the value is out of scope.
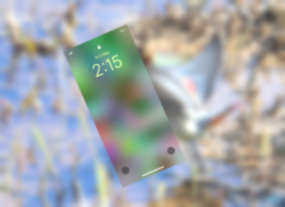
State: 2 h 15 min
